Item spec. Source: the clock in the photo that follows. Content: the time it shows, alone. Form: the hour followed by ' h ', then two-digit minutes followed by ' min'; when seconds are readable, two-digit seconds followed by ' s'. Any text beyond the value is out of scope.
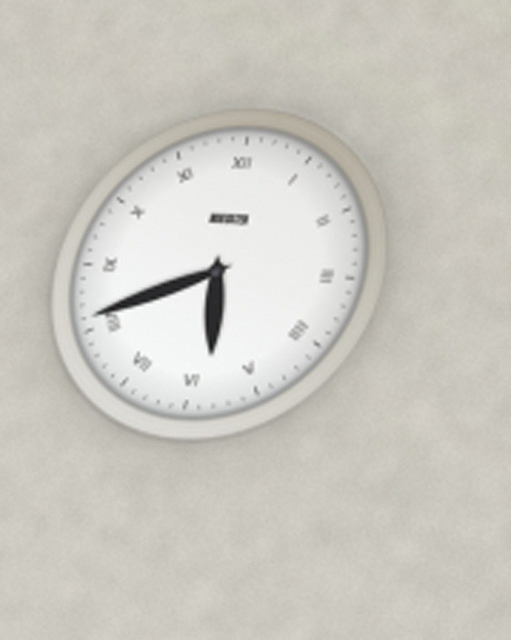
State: 5 h 41 min
